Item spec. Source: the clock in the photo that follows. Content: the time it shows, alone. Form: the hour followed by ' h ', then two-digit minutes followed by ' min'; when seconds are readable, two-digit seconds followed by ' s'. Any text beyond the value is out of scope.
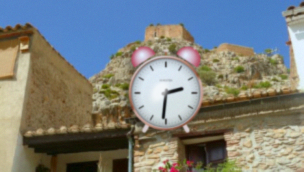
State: 2 h 31 min
